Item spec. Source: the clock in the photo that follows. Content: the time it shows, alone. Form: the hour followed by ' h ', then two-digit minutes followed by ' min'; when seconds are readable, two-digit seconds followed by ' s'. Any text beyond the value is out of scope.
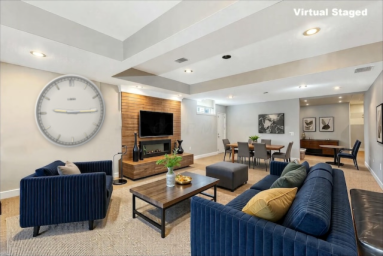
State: 9 h 15 min
